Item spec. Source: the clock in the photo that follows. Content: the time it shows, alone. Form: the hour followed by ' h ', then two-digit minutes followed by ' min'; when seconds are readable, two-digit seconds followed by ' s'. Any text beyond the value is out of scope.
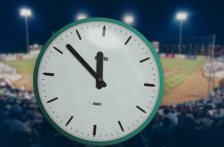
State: 11 h 52 min
